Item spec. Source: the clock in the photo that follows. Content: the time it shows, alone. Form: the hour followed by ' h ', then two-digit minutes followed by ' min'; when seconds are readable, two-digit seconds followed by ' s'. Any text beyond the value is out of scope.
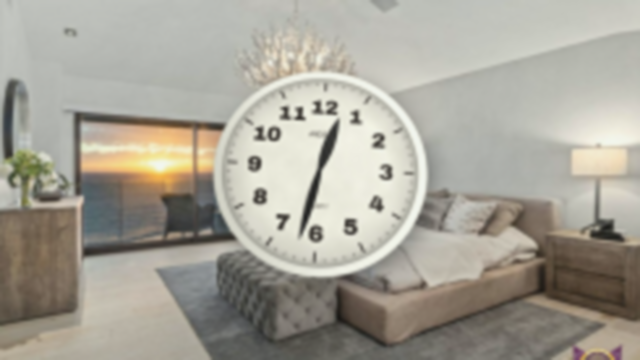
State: 12 h 32 min
